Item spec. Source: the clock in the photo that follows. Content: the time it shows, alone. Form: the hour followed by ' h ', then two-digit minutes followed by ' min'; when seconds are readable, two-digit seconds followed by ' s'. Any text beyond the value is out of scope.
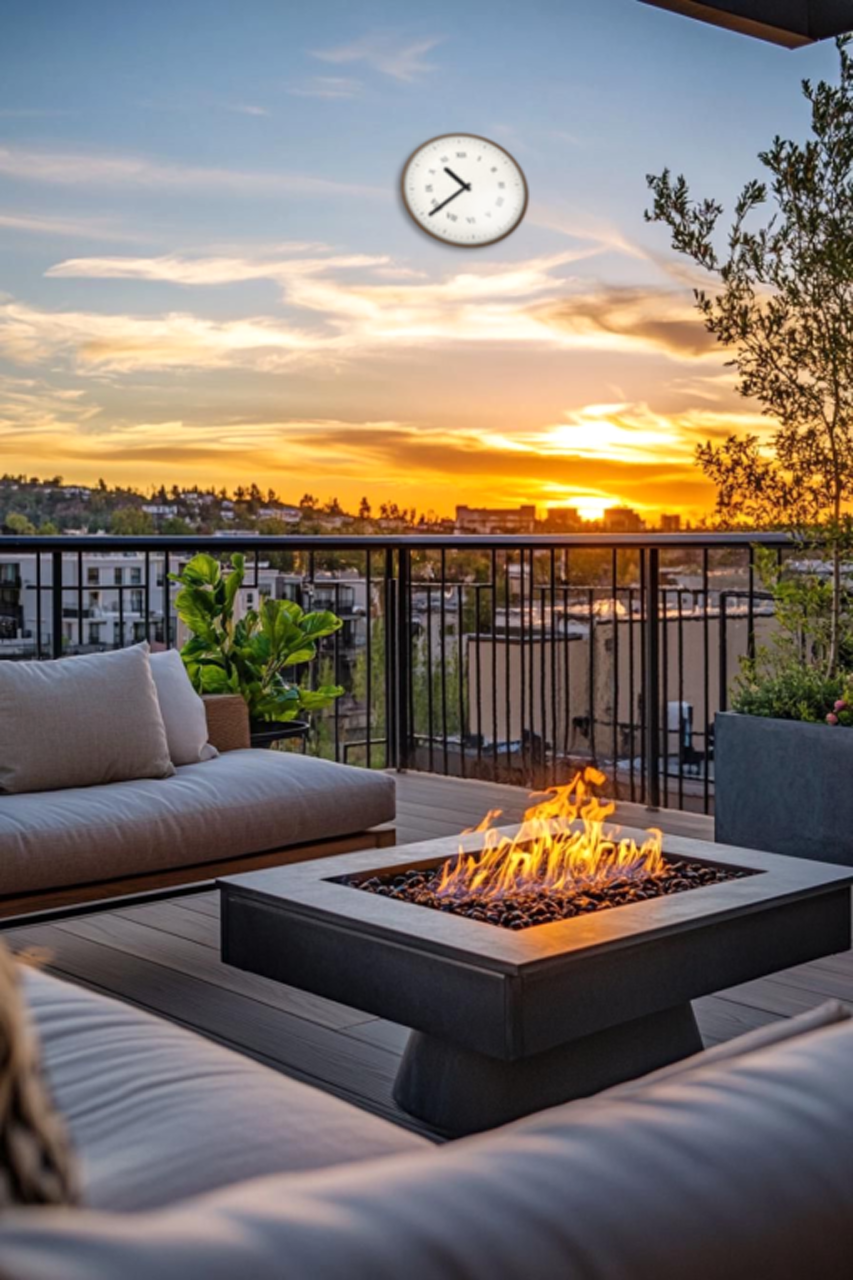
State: 10 h 39 min
